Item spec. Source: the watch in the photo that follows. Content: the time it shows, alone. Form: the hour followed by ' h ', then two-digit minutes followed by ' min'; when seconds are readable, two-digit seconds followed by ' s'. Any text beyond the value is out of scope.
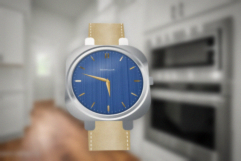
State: 5 h 48 min
